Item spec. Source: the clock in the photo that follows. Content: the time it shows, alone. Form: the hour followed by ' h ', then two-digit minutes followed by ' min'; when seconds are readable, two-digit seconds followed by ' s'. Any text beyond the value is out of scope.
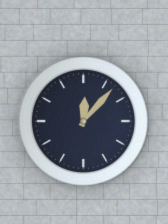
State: 12 h 07 min
